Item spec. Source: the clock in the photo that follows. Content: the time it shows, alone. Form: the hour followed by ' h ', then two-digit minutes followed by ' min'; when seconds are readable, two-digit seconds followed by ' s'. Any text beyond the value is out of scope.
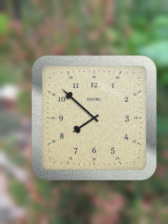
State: 7 h 52 min
